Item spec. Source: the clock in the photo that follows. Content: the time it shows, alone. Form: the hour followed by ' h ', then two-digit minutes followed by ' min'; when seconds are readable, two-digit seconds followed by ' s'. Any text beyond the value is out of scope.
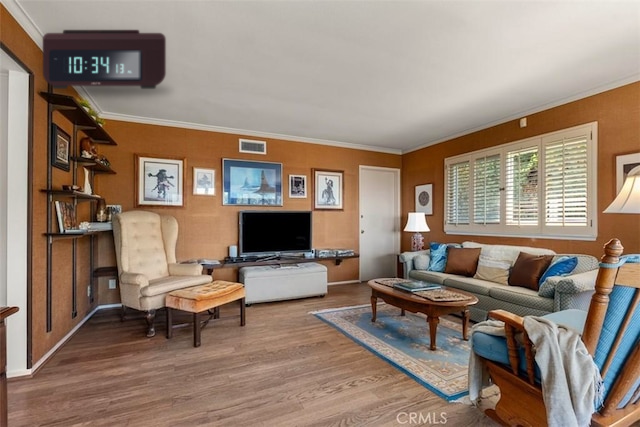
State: 10 h 34 min
